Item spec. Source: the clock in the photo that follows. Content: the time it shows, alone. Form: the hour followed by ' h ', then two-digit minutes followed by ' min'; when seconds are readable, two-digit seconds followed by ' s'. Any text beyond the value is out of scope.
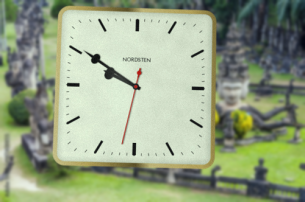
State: 9 h 50 min 32 s
